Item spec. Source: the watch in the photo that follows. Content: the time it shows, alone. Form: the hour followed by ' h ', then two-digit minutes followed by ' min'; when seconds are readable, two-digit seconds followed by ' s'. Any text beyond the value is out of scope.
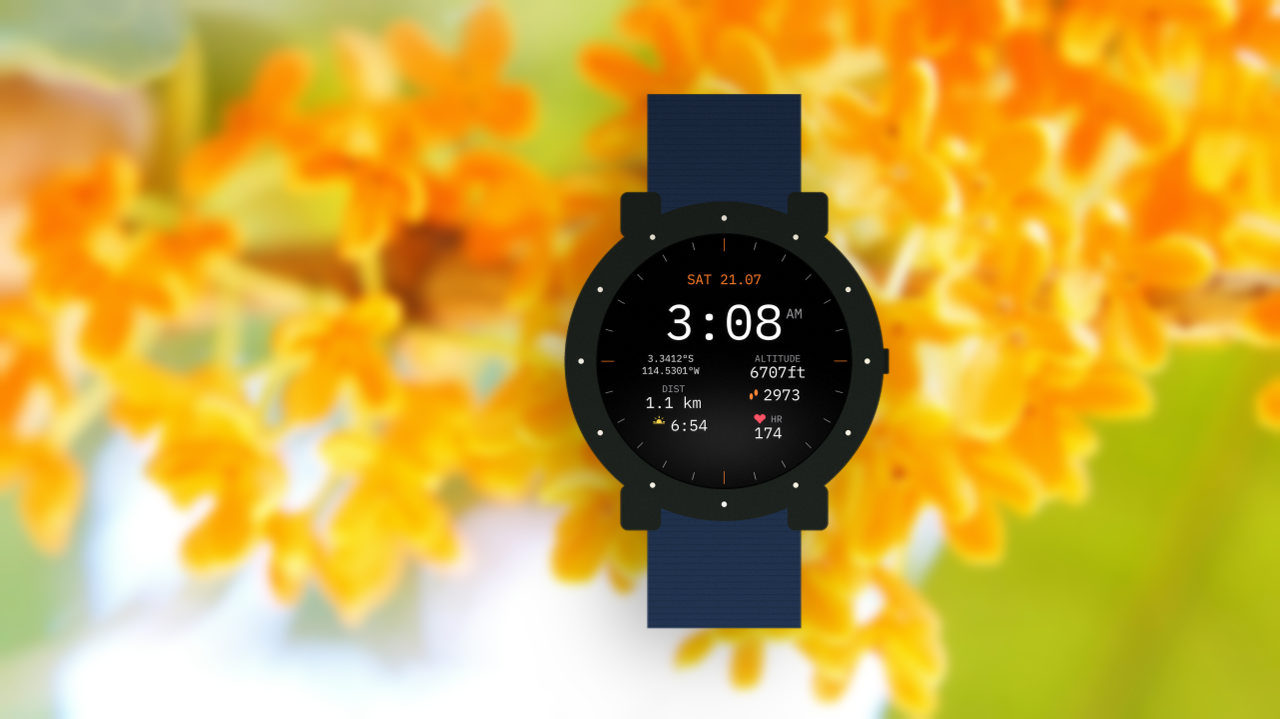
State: 3 h 08 min
